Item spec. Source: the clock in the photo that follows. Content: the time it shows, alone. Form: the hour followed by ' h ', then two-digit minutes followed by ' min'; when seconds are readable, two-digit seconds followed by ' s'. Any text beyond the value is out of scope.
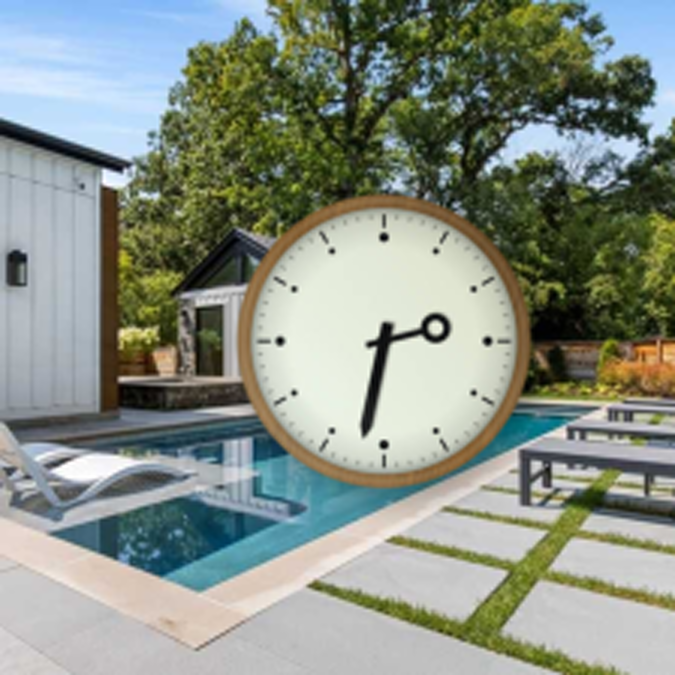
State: 2 h 32 min
